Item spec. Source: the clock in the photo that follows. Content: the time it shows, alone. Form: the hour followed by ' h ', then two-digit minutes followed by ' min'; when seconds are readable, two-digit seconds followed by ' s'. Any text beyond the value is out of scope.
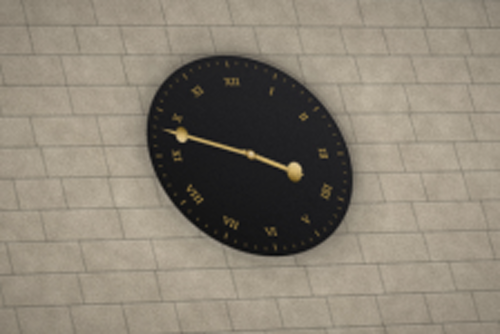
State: 3 h 48 min
